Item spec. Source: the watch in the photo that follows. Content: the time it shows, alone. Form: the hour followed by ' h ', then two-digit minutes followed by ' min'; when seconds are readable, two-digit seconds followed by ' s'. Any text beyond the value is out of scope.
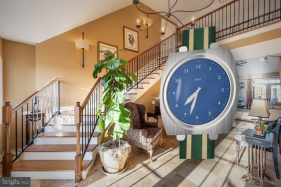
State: 7 h 33 min
